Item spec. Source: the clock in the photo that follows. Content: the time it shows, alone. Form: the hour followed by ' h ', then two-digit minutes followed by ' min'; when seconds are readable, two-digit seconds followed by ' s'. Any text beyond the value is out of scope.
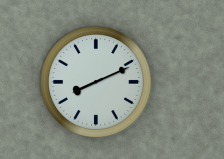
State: 8 h 11 min
